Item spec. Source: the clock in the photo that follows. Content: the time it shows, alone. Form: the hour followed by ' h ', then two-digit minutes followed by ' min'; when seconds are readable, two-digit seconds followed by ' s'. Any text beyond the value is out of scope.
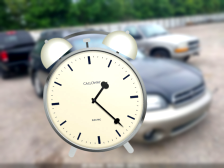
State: 1 h 23 min
